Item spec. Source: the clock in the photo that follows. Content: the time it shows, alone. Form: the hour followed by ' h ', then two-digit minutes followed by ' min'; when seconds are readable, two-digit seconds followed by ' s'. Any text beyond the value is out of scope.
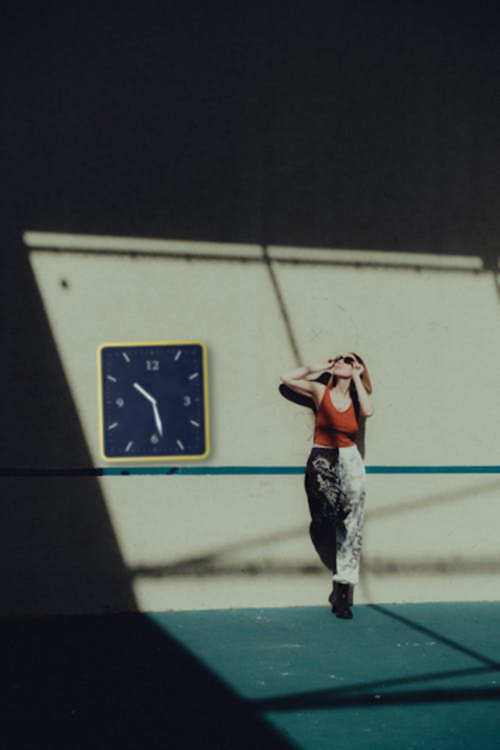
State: 10 h 28 min
